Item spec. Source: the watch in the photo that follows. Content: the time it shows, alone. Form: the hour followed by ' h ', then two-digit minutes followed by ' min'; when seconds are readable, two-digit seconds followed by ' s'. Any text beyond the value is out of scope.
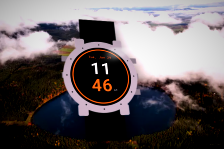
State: 11 h 46 min
